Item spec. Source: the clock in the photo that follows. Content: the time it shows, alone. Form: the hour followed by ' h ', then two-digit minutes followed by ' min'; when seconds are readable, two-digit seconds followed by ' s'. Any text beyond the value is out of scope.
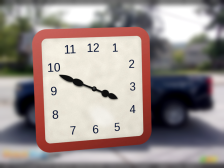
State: 3 h 49 min
